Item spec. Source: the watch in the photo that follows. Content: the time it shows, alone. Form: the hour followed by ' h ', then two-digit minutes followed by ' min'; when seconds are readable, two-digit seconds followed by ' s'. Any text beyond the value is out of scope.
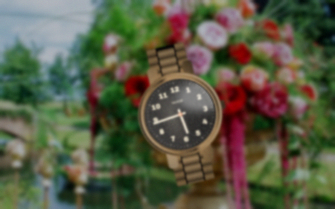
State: 5 h 44 min
